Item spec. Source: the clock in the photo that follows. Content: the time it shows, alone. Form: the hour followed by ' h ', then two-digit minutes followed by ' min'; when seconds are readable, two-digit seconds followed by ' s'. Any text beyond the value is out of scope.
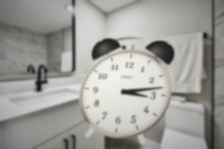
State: 3 h 13 min
